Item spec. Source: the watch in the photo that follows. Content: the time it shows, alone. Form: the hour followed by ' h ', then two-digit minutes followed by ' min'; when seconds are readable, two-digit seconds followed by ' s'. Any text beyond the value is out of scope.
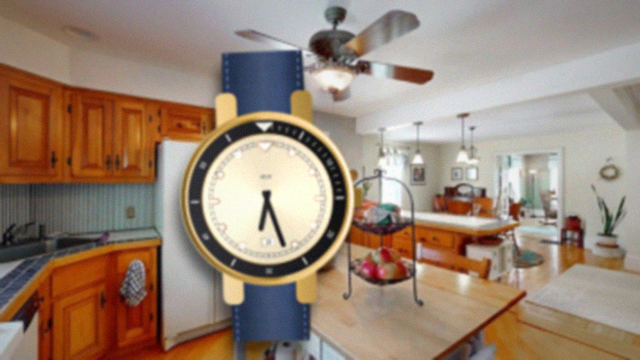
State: 6 h 27 min
